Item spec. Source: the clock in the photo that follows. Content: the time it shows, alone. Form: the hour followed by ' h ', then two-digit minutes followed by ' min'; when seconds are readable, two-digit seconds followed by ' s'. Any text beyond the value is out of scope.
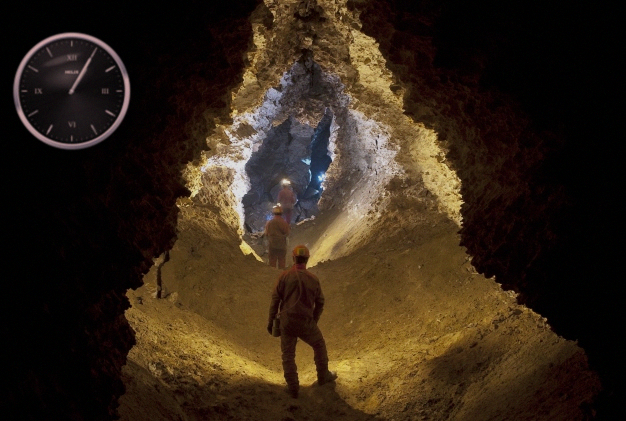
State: 1 h 05 min
